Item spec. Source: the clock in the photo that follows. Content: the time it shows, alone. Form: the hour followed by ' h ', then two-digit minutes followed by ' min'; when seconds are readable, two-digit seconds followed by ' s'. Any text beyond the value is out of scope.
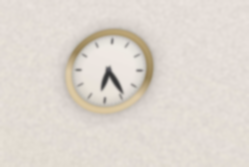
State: 6 h 24 min
